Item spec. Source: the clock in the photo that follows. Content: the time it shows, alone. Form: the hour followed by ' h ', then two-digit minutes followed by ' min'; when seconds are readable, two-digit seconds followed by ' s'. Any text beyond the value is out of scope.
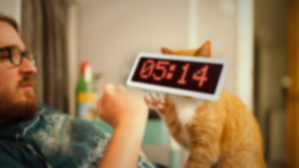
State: 5 h 14 min
